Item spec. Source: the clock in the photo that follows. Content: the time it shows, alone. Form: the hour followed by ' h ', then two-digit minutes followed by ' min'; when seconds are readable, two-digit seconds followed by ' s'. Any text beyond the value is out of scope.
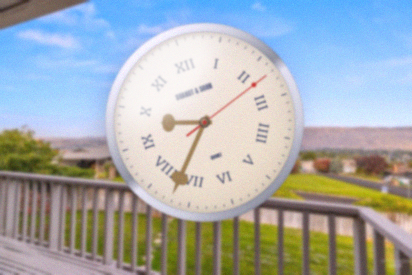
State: 9 h 37 min 12 s
